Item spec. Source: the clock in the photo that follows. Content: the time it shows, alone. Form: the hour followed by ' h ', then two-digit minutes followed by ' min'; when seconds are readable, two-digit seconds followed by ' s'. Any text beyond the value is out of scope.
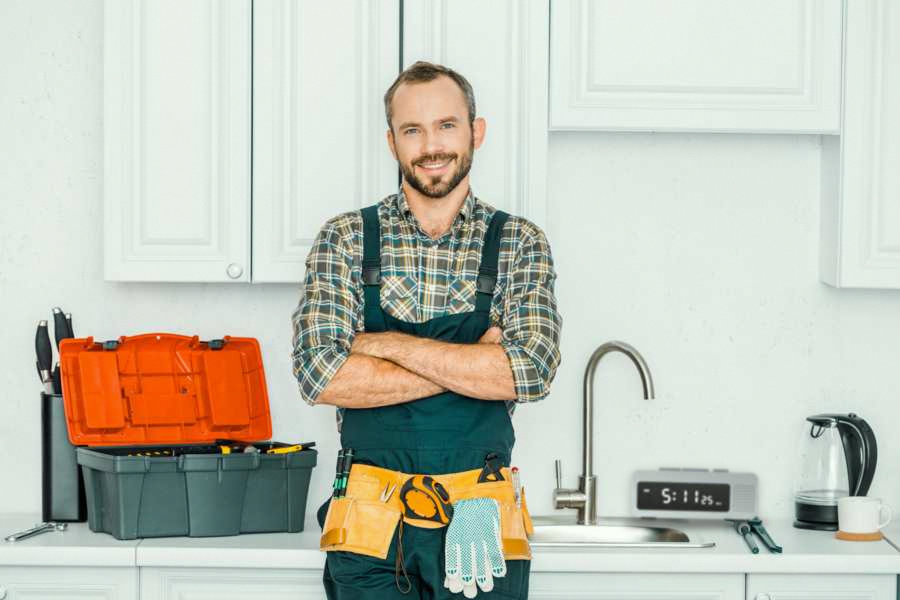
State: 5 h 11 min
